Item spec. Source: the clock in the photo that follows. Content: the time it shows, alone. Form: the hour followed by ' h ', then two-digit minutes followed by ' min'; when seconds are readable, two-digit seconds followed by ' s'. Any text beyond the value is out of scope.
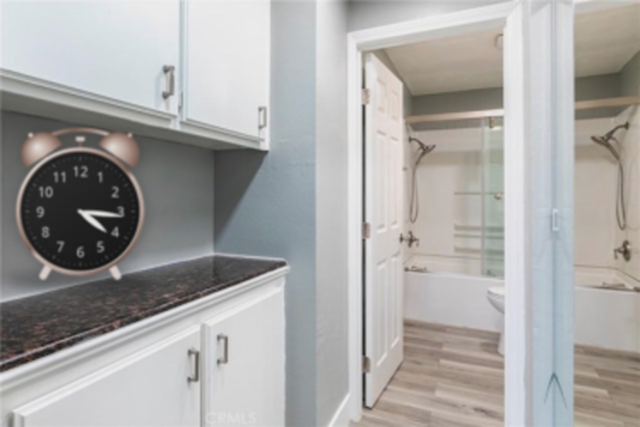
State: 4 h 16 min
